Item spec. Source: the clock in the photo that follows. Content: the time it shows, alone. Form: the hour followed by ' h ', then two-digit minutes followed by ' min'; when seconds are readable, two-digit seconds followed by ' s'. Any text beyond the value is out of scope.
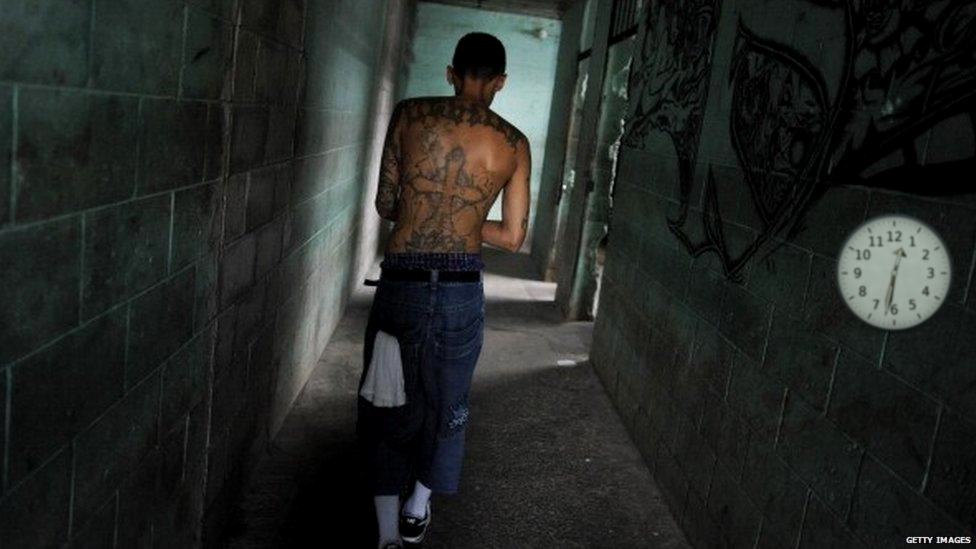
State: 12 h 32 min
